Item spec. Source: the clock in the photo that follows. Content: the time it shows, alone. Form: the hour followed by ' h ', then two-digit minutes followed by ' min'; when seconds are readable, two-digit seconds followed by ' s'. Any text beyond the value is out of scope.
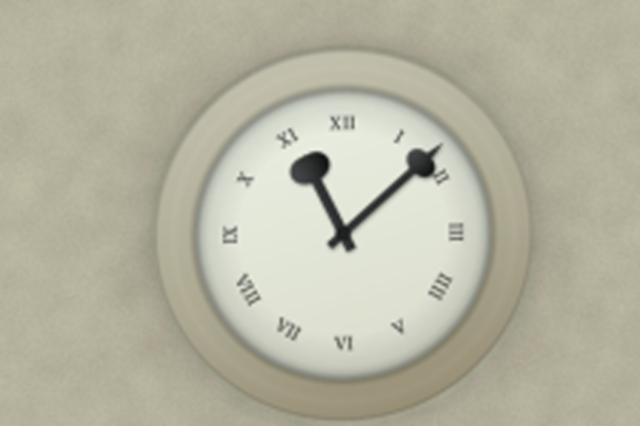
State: 11 h 08 min
